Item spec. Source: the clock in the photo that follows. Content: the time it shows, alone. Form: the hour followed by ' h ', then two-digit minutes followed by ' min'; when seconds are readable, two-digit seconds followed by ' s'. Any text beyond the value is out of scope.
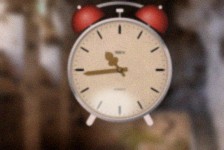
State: 10 h 44 min
